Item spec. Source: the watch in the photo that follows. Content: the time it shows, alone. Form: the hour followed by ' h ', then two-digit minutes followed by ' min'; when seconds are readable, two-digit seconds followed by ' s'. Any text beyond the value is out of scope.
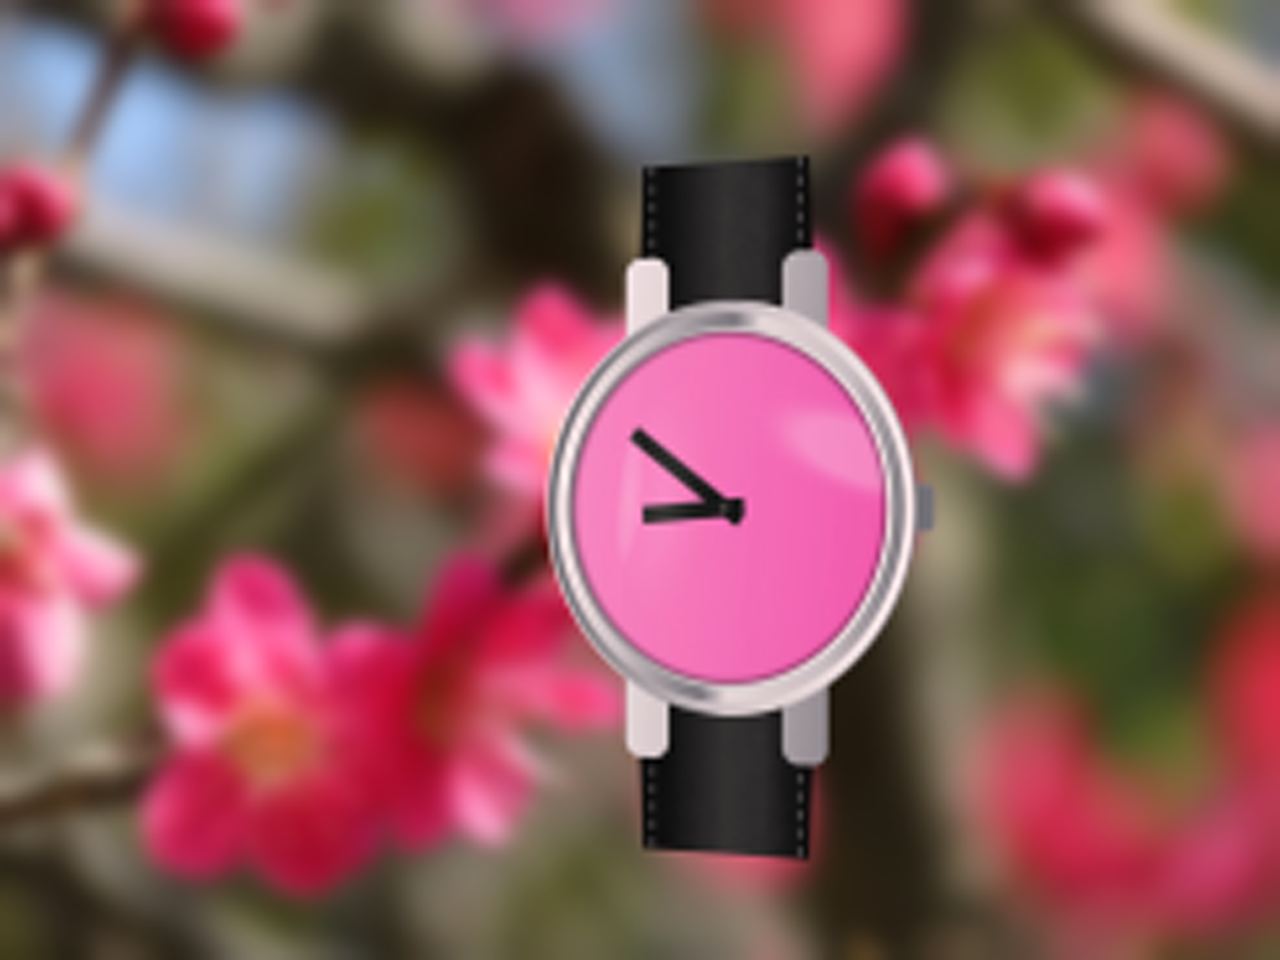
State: 8 h 51 min
